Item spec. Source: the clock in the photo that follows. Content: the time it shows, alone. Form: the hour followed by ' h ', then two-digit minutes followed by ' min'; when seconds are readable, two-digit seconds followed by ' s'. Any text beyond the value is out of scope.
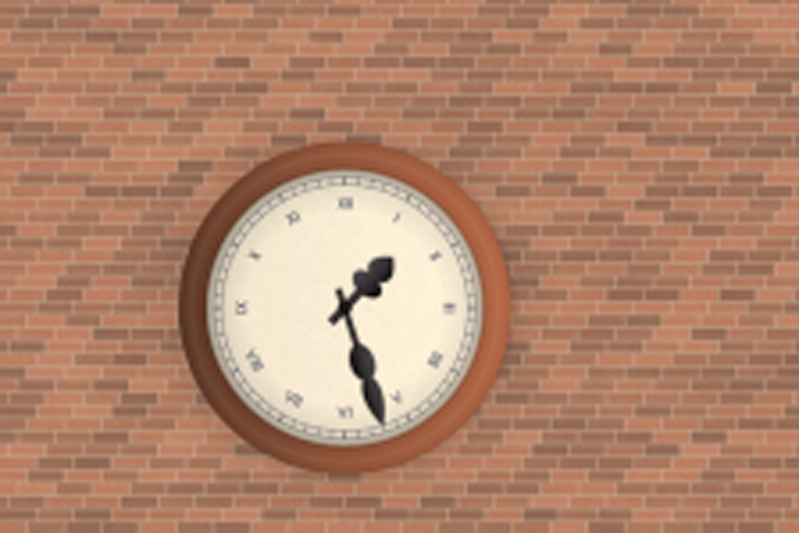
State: 1 h 27 min
